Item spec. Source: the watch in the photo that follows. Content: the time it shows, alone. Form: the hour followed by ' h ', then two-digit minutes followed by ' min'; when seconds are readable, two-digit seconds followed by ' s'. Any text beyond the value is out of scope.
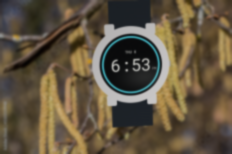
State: 6 h 53 min
